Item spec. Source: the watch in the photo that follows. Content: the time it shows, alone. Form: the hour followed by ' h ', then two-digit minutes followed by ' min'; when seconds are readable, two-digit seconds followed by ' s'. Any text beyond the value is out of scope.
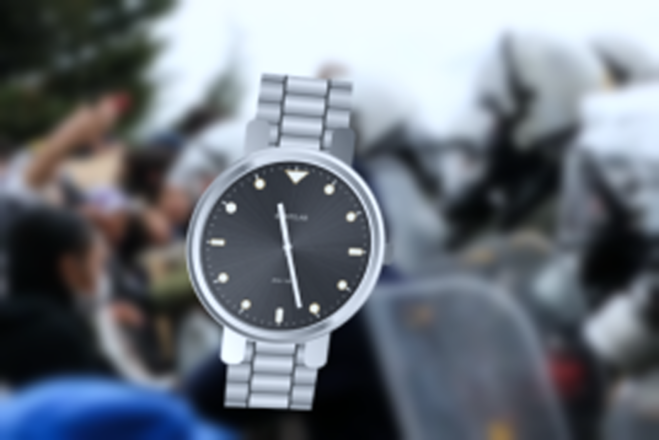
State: 11 h 27 min
